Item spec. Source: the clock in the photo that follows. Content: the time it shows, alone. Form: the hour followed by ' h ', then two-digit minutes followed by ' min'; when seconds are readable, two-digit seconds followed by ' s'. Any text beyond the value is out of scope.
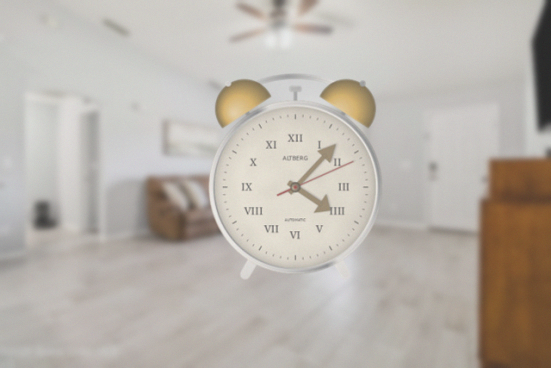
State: 4 h 07 min 11 s
